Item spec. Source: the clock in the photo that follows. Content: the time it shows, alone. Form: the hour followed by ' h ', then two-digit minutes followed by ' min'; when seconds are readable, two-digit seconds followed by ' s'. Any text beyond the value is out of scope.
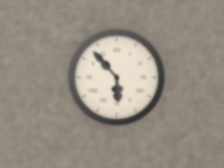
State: 5 h 53 min
